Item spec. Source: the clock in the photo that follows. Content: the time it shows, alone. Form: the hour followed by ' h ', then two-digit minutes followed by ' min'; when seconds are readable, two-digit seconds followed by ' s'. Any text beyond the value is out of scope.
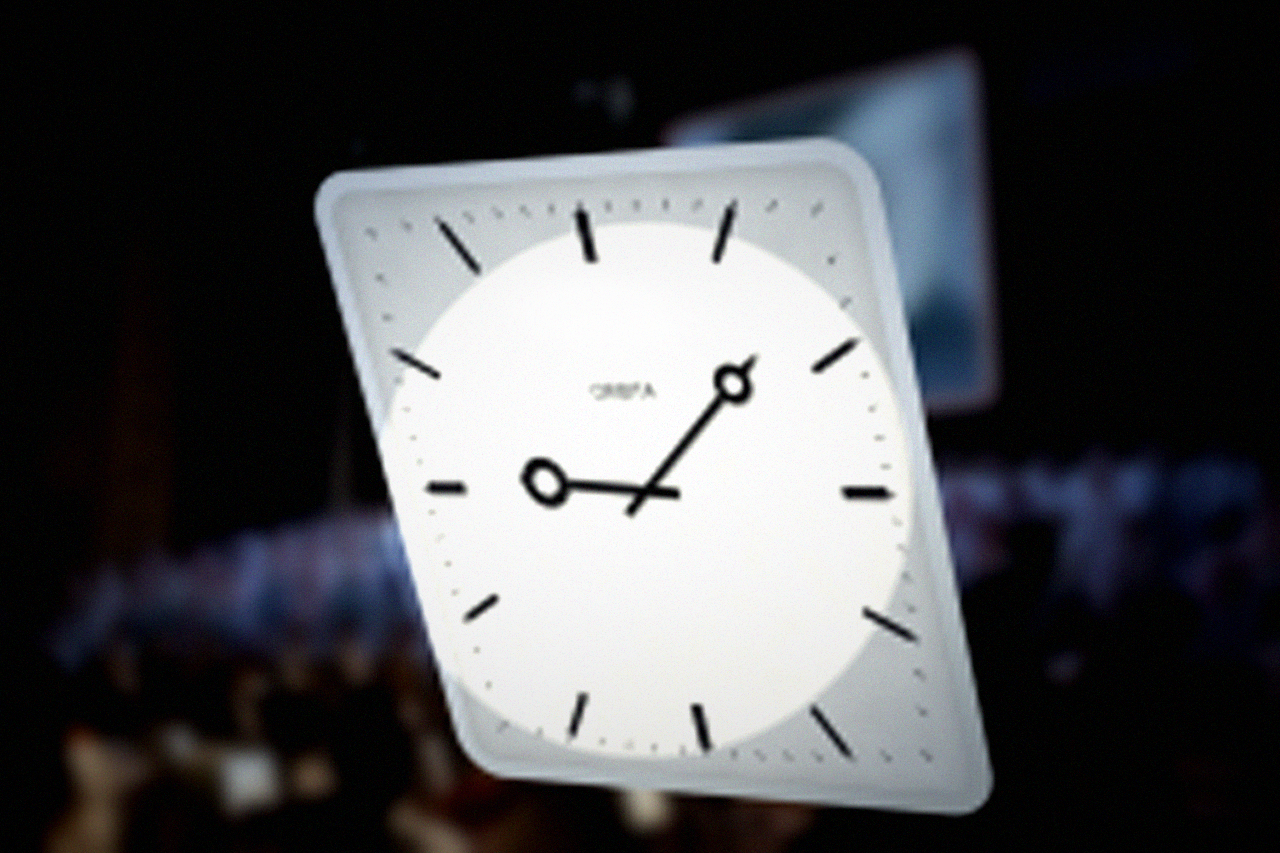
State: 9 h 08 min
